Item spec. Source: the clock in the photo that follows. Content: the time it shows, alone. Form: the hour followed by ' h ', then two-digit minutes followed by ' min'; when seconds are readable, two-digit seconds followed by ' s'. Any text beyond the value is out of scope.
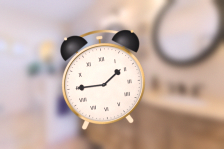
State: 1 h 45 min
